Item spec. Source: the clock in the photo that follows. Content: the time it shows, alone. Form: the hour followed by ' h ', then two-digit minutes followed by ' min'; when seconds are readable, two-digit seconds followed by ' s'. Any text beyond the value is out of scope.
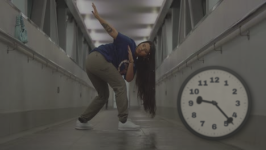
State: 9 h 23 min
